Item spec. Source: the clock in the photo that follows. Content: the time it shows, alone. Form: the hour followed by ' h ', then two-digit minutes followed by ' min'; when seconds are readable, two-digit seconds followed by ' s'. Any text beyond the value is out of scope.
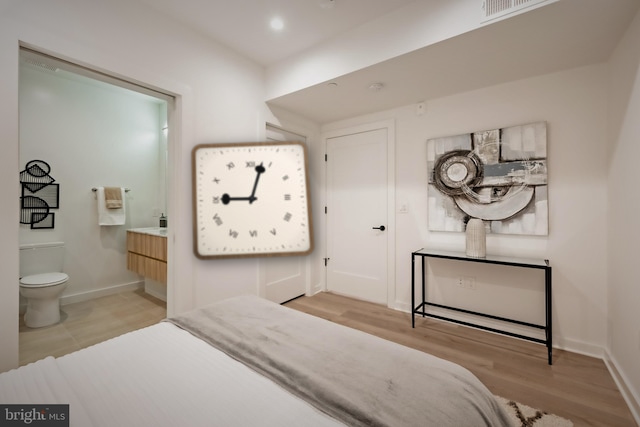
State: 9 h 03 min
